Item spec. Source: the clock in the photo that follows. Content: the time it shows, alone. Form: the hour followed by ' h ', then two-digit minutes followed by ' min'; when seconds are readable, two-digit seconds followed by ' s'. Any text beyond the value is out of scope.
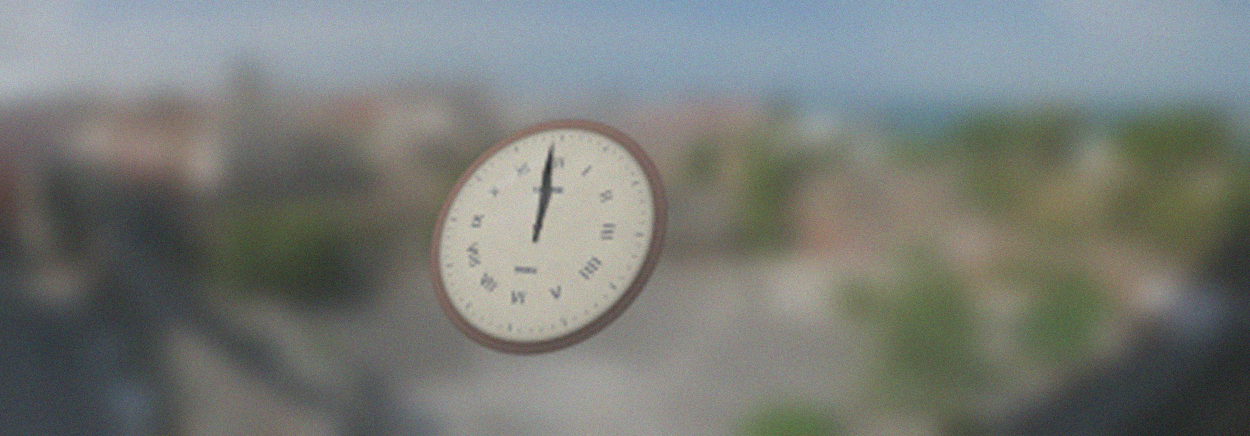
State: 11 h 59 min
